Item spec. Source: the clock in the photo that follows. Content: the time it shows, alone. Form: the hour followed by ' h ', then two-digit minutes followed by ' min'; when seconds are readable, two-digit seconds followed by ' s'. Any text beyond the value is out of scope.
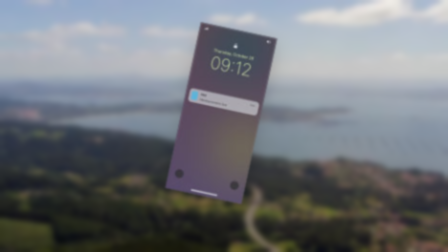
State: 9 h 12 min
